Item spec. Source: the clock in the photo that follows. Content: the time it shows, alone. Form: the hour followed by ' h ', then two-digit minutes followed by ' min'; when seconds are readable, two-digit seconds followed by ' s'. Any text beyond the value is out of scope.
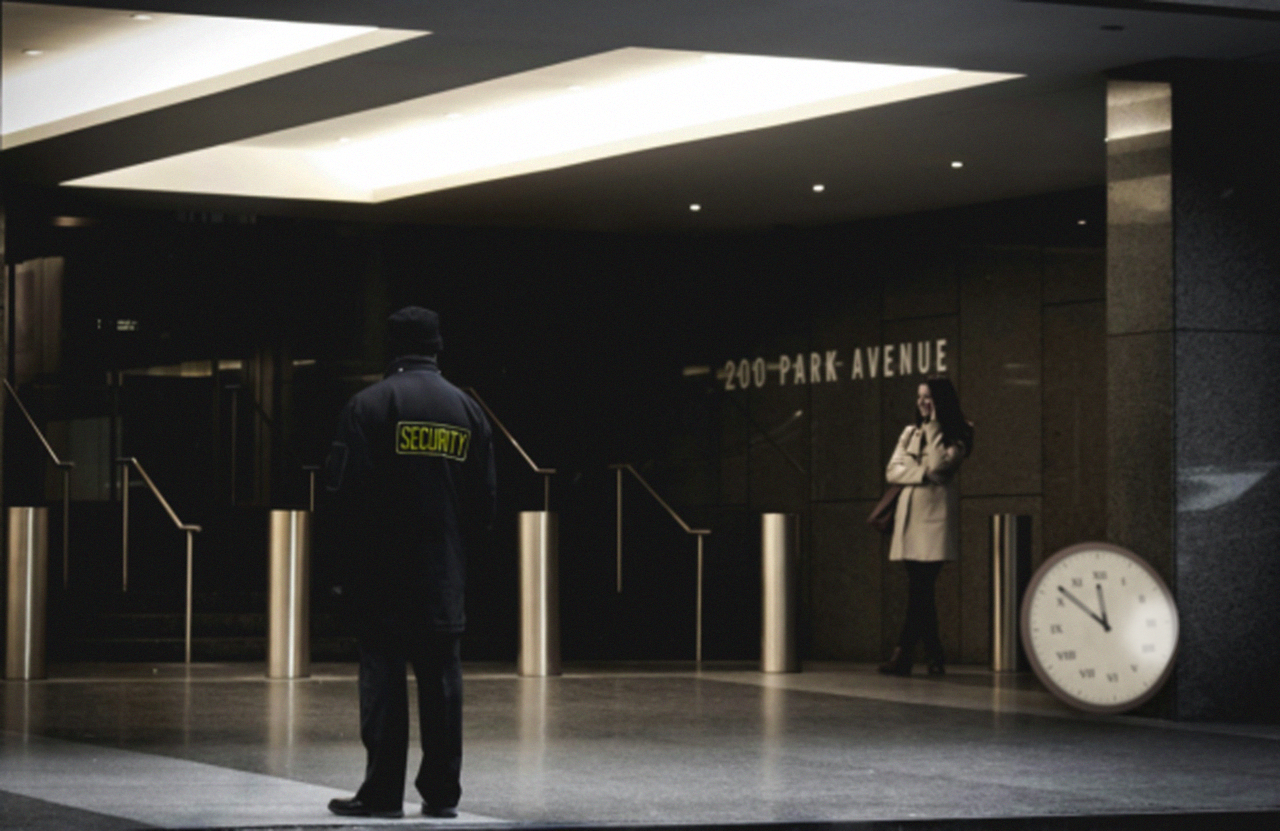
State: 11 h 52 min
